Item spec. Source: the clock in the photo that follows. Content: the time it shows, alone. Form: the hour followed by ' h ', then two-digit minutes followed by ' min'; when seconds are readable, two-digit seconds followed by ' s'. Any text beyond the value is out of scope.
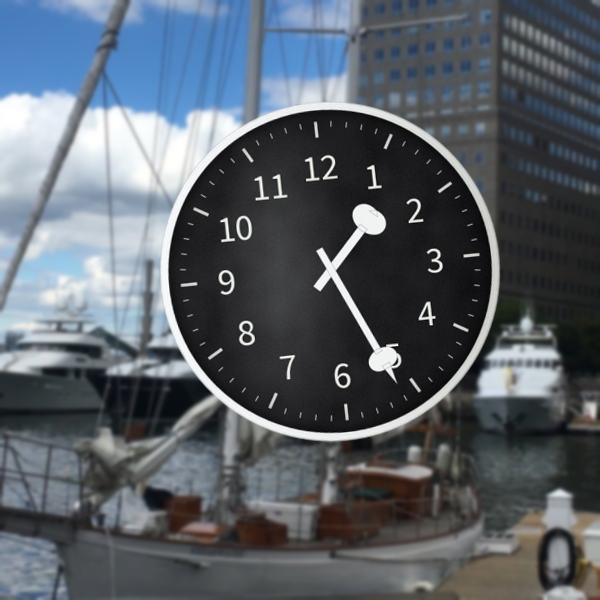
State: 1 h 26 min
